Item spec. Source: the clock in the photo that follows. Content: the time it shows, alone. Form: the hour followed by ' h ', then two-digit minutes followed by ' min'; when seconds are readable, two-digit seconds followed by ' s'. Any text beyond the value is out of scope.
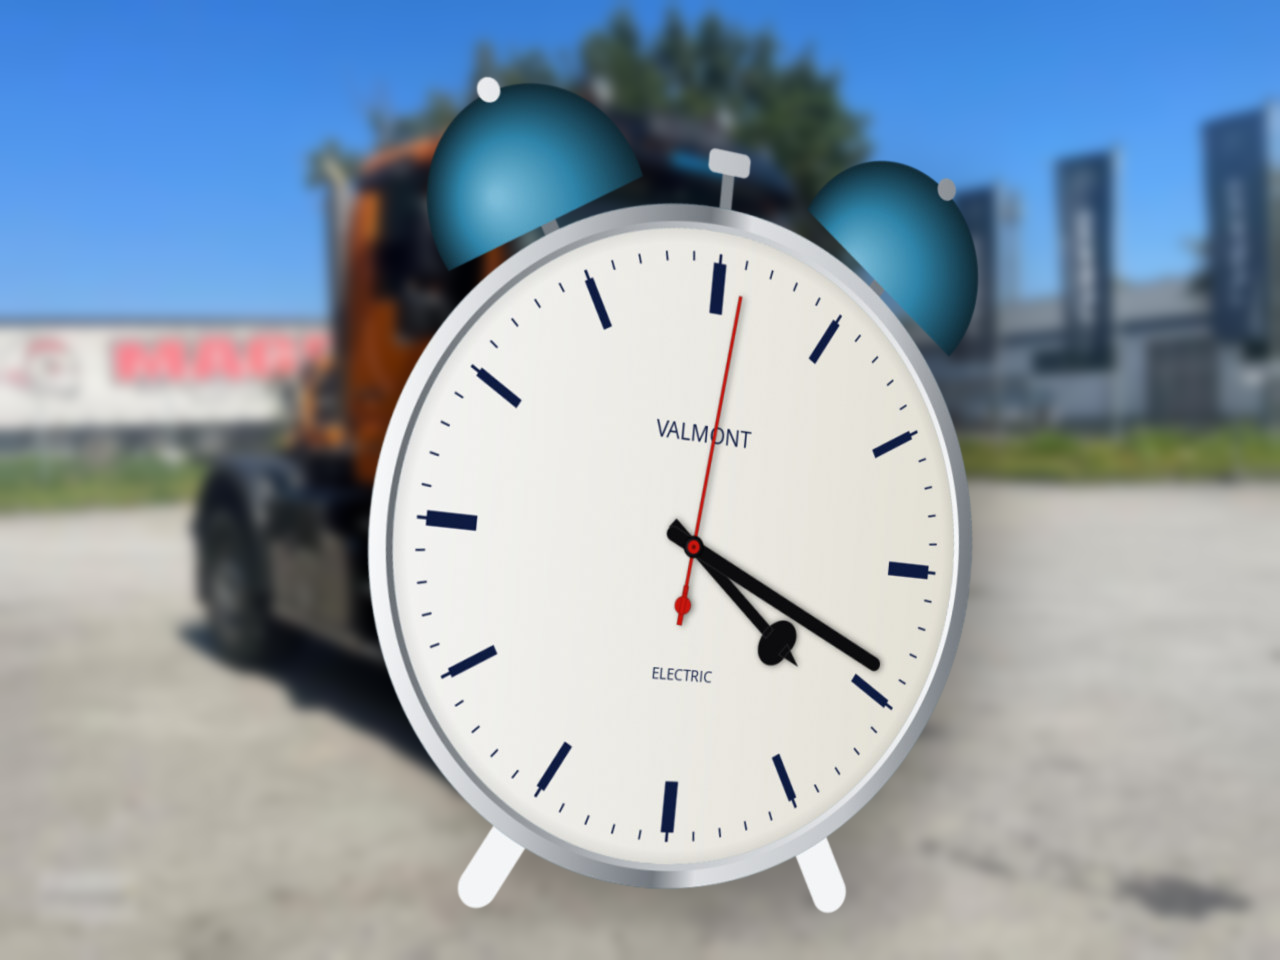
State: 4 h 19 min 01 s
